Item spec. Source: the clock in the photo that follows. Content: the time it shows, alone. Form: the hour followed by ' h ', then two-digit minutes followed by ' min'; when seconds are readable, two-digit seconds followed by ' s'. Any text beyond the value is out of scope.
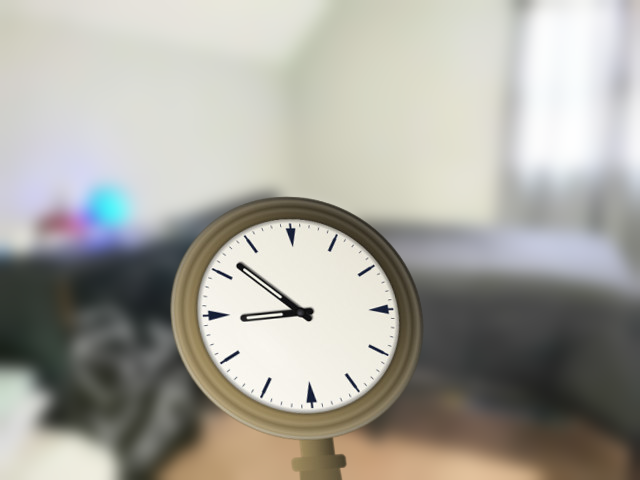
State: 8 h 52 min
